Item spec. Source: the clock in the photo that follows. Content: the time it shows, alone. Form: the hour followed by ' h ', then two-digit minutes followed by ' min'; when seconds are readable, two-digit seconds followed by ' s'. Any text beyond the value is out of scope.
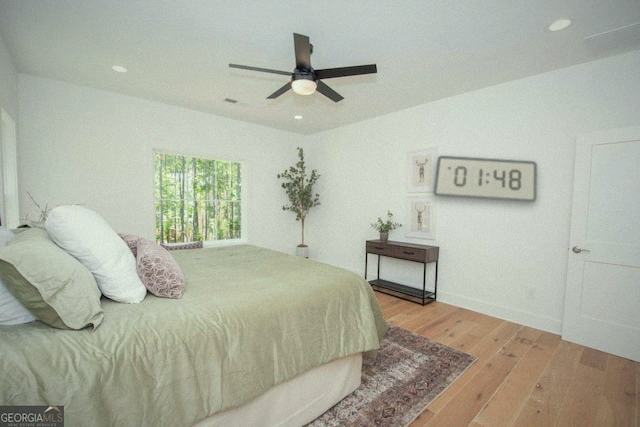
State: 1 h 48 min
